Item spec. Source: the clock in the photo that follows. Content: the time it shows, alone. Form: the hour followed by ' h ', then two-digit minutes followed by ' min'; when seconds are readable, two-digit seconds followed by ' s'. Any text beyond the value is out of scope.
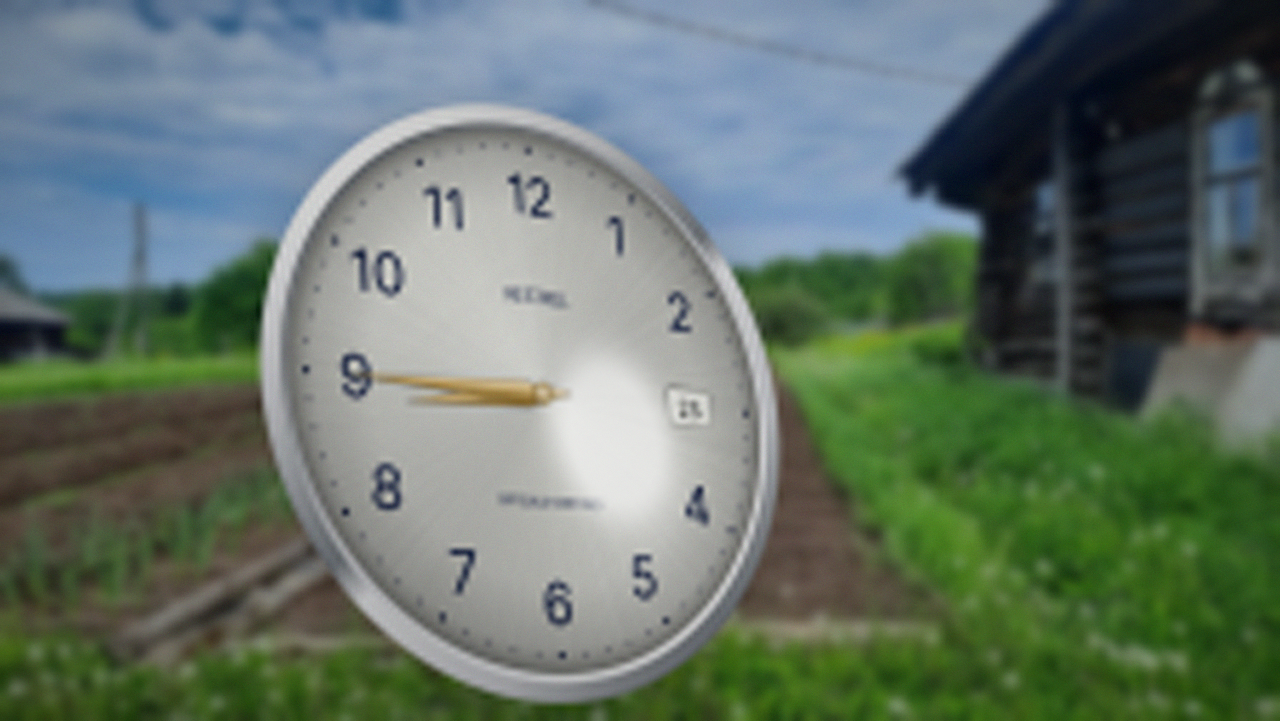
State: 8 h 45 min
